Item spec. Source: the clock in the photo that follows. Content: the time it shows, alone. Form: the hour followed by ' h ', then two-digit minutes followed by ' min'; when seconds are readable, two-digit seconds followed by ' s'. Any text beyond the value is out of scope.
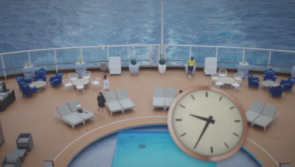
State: 9 h 35 min
